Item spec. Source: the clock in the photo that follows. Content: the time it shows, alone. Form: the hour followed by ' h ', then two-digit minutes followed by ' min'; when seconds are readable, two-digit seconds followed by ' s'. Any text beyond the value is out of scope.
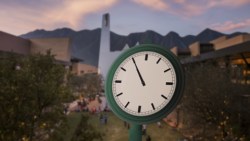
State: 10 h 55 min
